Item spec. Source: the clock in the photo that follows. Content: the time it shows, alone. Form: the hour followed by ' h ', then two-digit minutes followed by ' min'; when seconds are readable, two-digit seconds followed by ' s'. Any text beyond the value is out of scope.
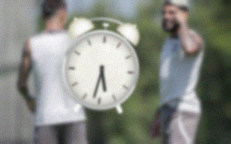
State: 5 h 32 min
